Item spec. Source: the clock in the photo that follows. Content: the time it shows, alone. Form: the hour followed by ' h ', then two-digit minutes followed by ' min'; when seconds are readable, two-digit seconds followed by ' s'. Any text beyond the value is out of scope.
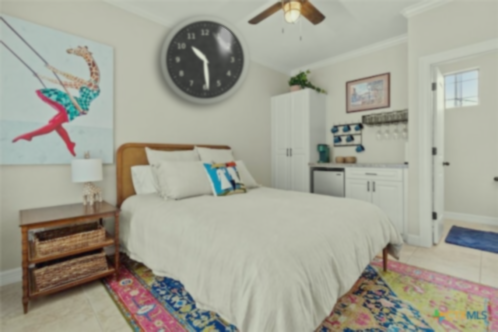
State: 10 h 29 min
